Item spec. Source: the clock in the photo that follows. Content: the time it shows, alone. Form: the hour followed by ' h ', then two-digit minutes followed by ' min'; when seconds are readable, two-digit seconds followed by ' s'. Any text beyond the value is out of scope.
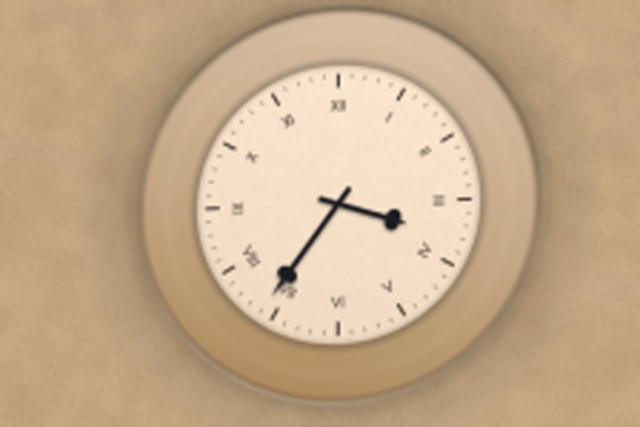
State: 3 h 36 min
